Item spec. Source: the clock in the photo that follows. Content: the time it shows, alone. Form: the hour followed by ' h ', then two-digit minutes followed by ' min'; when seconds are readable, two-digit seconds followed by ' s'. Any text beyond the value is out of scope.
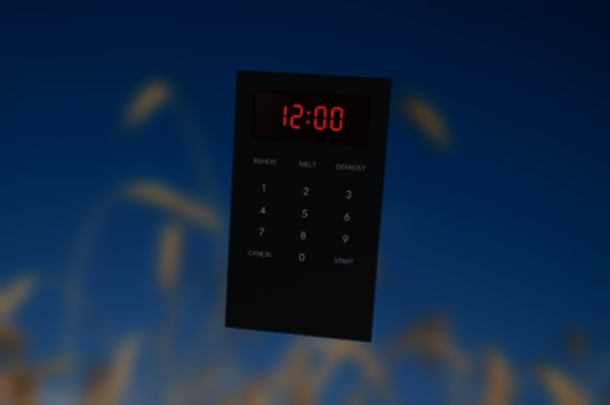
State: 12 h 00 min
